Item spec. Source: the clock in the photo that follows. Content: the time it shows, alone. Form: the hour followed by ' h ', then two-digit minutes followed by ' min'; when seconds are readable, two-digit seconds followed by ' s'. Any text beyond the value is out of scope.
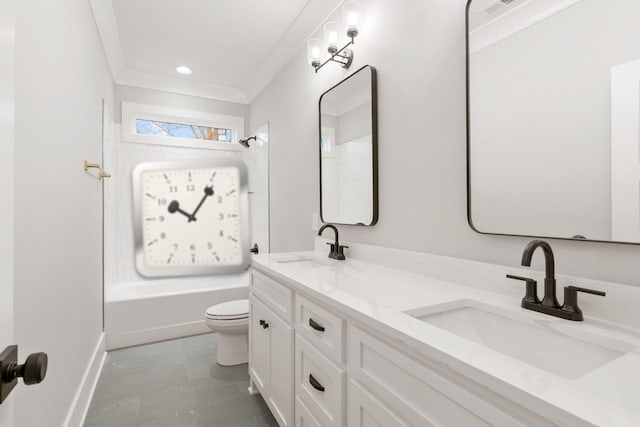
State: 10 h 06 min
